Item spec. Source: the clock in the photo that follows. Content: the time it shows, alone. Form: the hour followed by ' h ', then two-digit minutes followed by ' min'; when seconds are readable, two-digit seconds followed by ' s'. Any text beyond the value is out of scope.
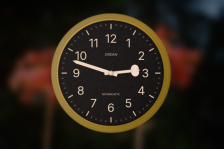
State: 2 h 48 min
